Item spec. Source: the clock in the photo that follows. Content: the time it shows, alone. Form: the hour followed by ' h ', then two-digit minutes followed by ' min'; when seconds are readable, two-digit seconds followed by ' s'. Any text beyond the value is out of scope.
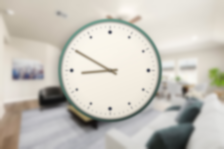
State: 8 h 50 min
